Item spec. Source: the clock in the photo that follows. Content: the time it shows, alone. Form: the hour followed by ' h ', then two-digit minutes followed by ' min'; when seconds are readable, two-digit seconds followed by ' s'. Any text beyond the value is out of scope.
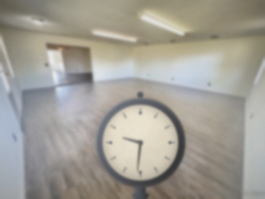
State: 9 h 31 min
